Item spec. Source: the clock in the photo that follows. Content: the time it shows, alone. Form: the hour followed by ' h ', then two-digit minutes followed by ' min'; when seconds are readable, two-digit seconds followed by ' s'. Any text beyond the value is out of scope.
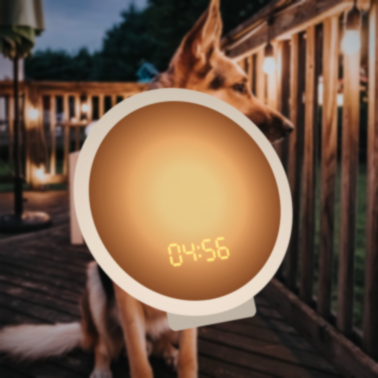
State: 4 h 56 min
